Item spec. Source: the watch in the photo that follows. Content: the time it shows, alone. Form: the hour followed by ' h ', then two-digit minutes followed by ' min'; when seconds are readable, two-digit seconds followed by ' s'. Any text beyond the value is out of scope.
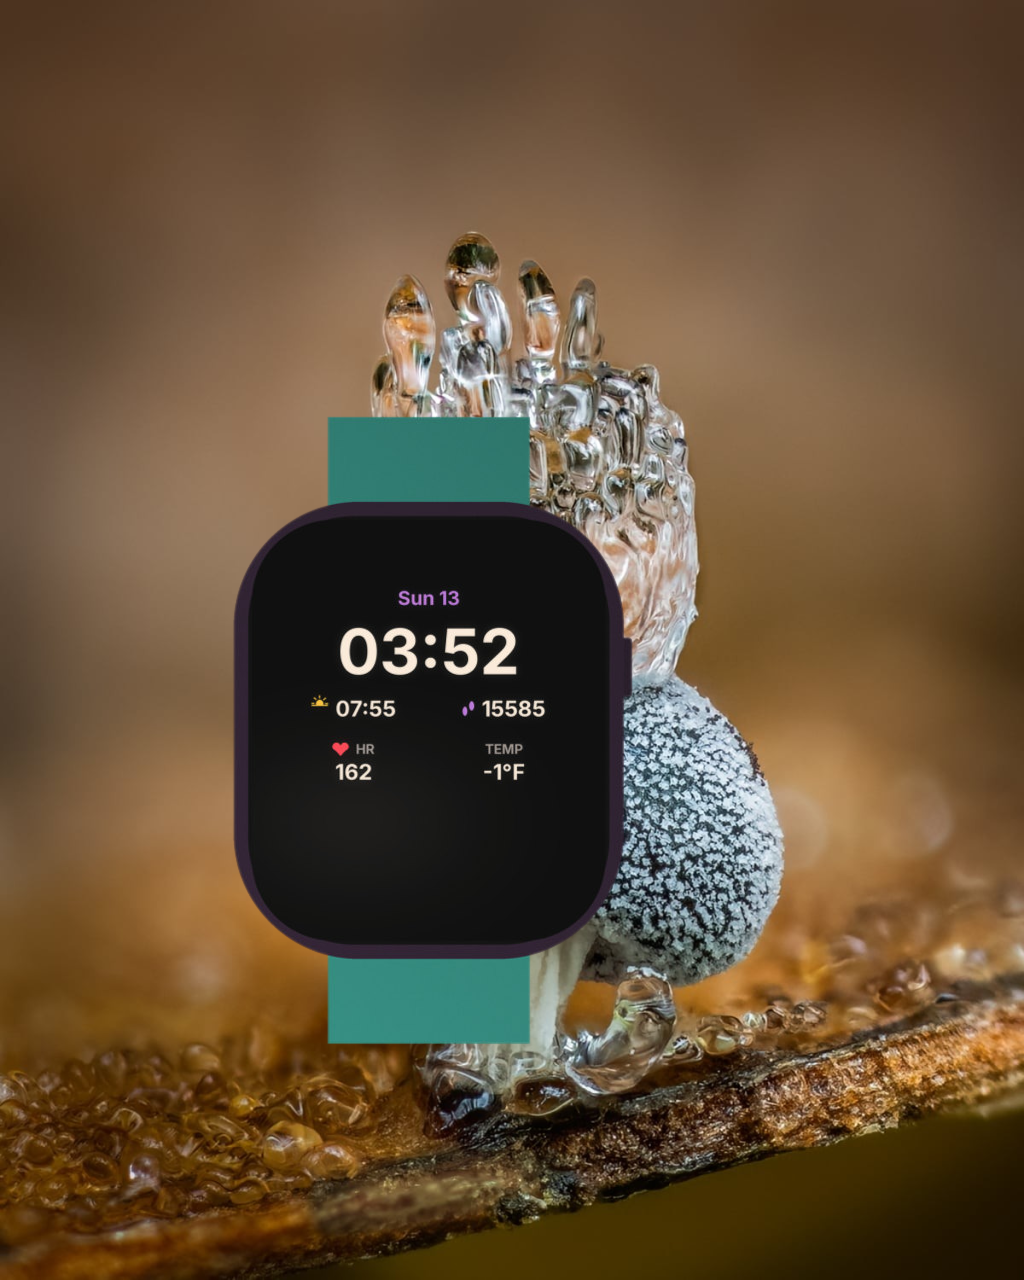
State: 3 h 52 min
